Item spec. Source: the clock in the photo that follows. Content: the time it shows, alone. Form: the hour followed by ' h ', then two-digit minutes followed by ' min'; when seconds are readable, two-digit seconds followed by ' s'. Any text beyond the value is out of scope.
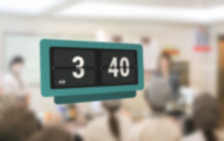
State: 3 h 40 min
